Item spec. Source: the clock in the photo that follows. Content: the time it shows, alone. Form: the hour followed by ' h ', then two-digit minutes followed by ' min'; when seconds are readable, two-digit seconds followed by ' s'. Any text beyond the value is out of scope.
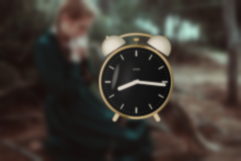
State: 8 h 16 min
